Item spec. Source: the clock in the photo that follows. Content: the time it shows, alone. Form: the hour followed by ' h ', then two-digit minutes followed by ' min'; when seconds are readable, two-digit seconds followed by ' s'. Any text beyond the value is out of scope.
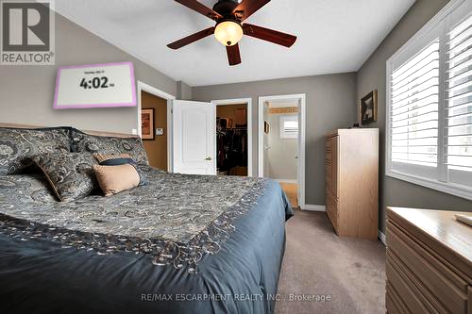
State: 4 h 02 min
